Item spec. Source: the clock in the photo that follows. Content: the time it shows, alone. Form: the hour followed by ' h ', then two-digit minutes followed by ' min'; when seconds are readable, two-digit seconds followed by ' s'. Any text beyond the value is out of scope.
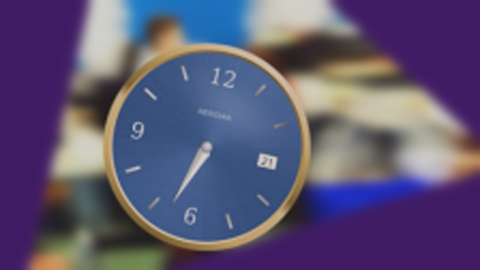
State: 6 h 33 min
